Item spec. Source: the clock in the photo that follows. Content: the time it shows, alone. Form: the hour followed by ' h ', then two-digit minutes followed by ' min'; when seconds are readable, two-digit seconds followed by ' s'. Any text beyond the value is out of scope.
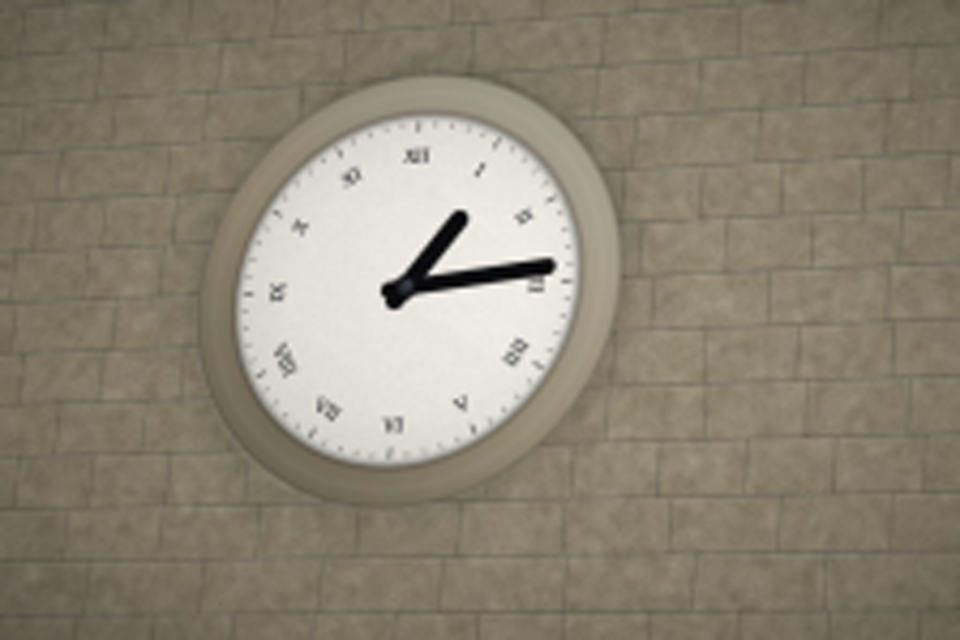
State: 1 h 14 min
